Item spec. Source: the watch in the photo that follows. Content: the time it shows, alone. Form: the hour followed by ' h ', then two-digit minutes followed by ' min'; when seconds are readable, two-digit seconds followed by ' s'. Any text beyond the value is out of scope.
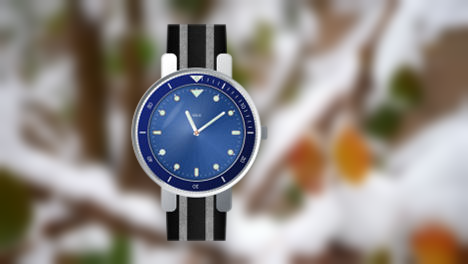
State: 11 h 09 min
